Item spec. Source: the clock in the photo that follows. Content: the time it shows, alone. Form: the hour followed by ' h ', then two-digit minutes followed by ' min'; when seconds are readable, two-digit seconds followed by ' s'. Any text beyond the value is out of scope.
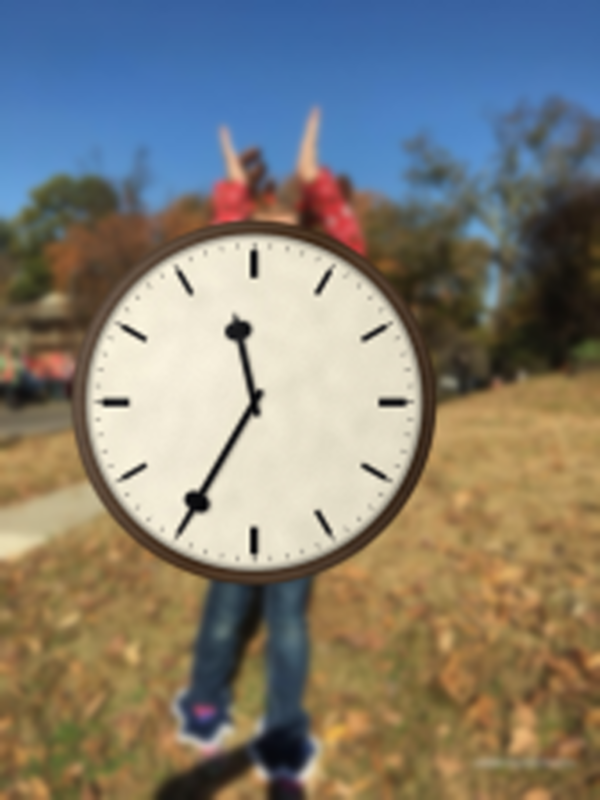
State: 11 h 35 min
